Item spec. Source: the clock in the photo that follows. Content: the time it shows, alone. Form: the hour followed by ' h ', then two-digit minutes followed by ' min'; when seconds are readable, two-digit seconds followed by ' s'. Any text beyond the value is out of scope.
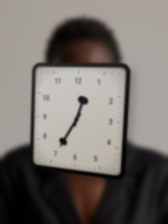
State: 12 h 35 min
